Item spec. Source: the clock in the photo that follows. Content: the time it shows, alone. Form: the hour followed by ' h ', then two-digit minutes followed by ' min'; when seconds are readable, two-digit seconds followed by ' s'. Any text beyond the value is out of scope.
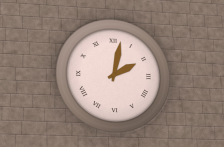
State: 2 h 02 min
